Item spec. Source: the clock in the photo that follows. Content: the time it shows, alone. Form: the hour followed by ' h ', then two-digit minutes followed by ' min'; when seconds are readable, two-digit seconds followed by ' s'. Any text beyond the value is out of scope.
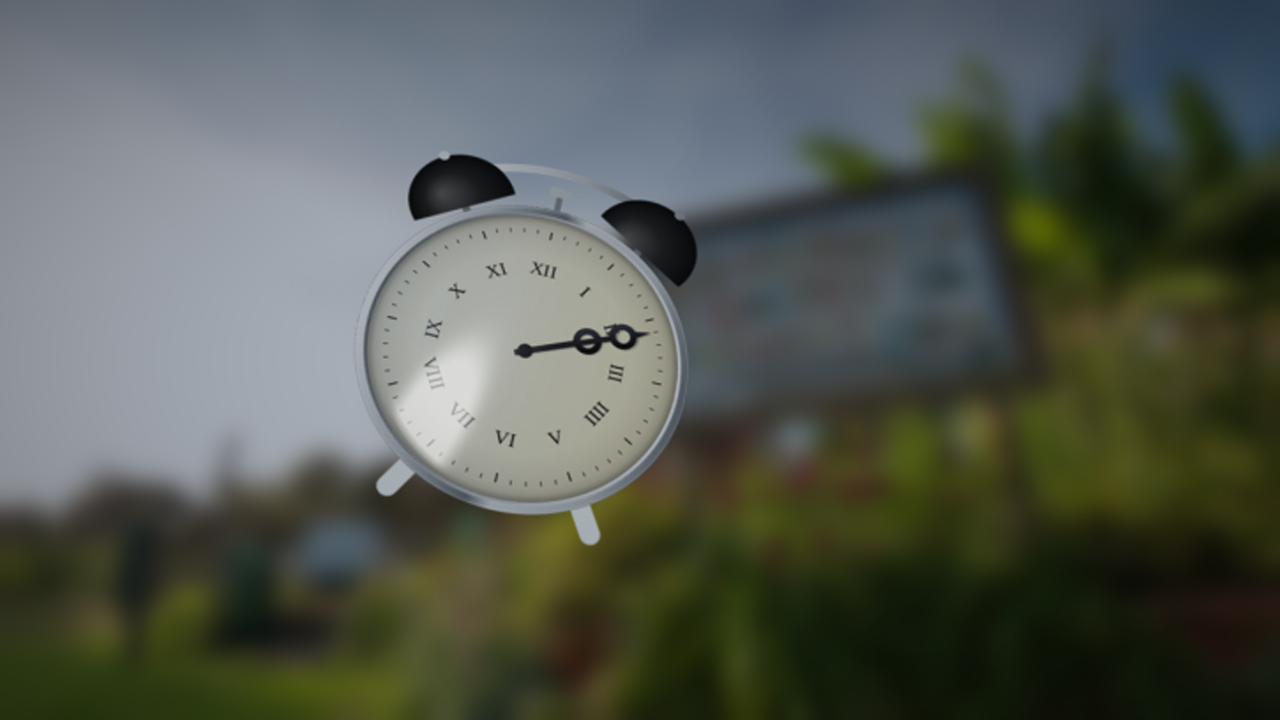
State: 2 h 11 min
